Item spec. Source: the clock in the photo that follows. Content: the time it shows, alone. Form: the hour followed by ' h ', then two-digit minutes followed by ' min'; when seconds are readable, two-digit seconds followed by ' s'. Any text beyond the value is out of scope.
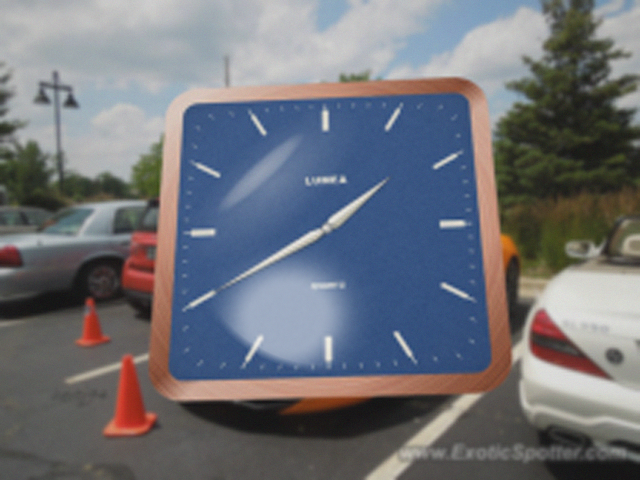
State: 1 h 40 min
